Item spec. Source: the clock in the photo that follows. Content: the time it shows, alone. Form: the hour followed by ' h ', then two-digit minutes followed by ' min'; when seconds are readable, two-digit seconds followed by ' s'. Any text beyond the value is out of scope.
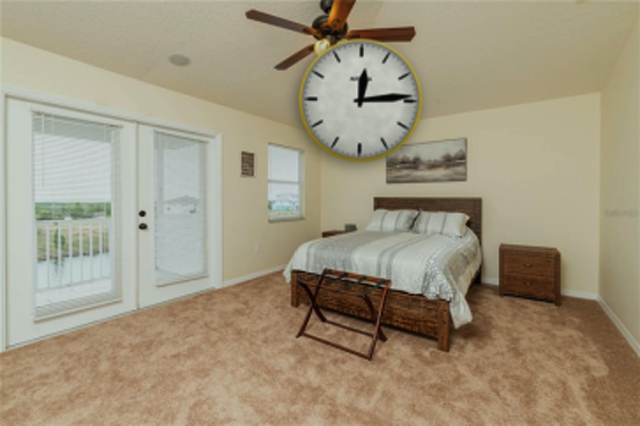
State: 12 h 14 min
